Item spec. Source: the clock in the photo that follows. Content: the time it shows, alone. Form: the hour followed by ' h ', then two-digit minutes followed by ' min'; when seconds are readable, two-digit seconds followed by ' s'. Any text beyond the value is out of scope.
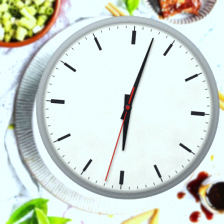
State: 6 h 02 min 32 s
